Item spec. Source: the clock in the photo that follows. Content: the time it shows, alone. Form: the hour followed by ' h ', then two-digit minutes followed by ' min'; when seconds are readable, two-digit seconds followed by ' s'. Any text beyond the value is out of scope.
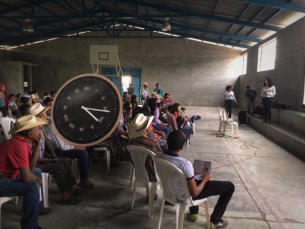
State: 4 h 16 min
